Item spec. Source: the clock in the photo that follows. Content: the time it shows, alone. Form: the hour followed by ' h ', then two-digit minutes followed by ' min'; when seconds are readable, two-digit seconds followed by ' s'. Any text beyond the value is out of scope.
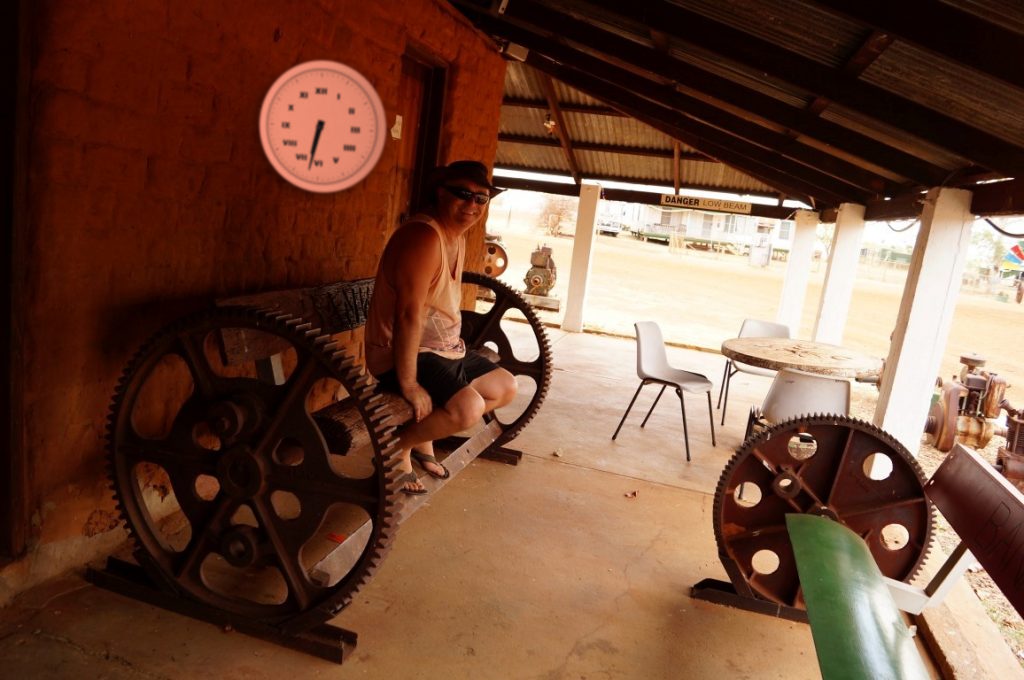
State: 6 h 32 min
